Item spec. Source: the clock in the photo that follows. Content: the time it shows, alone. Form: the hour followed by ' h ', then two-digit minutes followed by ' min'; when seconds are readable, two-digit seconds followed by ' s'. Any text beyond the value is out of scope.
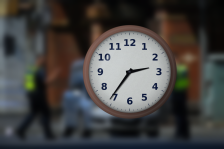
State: 2 h 36 min
